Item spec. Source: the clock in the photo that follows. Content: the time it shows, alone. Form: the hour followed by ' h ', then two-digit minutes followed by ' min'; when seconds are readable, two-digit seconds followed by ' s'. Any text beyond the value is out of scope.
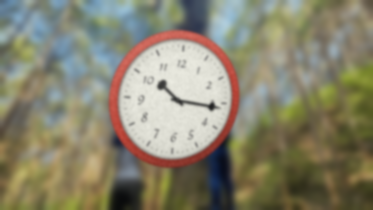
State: 10 h 16 min
